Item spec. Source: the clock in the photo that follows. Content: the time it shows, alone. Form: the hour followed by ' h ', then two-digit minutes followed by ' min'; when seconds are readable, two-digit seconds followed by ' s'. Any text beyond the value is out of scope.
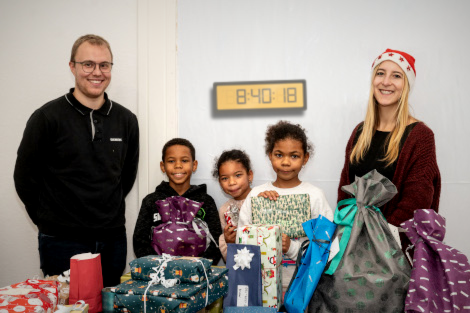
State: 8 h 40 min 18 s
